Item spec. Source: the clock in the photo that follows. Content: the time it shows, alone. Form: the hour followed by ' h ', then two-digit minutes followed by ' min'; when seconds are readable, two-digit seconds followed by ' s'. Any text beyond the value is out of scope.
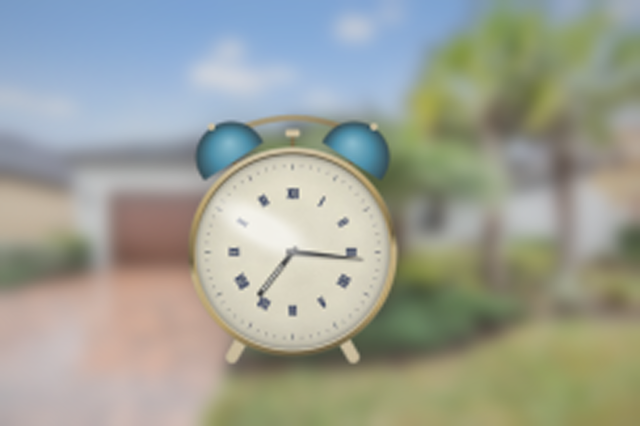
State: 7 h 16 min
